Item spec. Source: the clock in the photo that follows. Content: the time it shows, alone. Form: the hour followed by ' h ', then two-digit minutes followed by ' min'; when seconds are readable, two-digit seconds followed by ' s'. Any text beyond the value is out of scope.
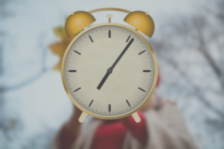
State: 7 h 06 min
